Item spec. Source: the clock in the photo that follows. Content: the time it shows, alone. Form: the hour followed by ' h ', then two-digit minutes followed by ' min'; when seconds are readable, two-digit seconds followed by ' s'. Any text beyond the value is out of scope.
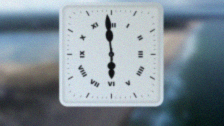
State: 5 h 59 min
